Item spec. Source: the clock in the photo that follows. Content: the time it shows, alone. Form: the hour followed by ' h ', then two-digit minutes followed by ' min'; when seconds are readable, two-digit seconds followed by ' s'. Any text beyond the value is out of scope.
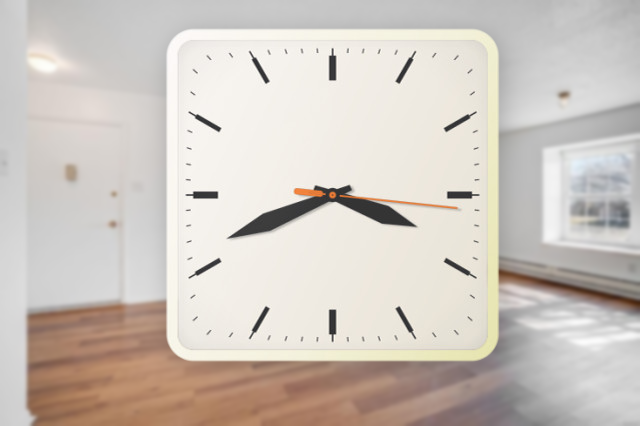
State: 3 h 41 min 16 s
